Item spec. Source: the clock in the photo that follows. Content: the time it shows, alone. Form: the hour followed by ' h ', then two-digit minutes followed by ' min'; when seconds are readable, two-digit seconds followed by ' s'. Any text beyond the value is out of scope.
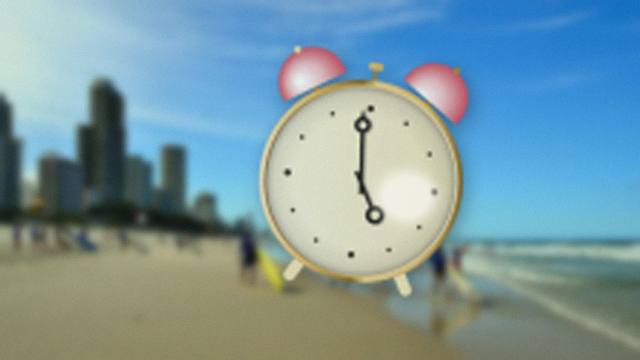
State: 4 h 59 min
